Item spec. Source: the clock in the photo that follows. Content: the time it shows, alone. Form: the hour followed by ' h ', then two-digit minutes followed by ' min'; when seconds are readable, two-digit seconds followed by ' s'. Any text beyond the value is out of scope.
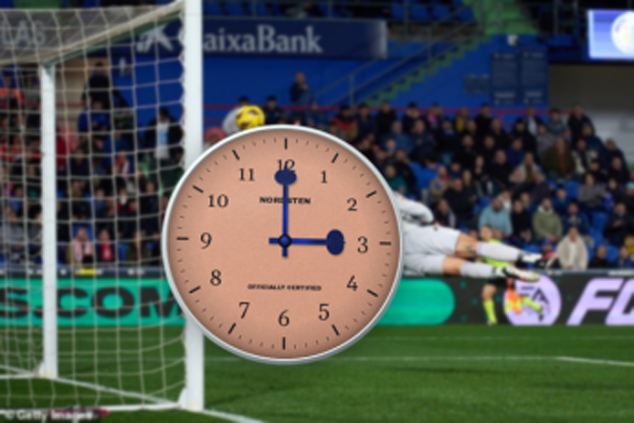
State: 3 h 00 min
